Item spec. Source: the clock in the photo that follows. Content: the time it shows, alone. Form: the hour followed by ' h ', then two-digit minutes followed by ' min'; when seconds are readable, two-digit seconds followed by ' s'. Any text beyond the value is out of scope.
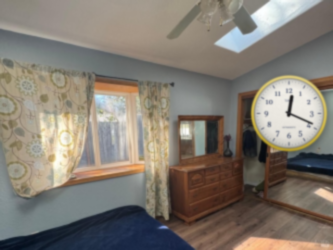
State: 12 h 19 min
